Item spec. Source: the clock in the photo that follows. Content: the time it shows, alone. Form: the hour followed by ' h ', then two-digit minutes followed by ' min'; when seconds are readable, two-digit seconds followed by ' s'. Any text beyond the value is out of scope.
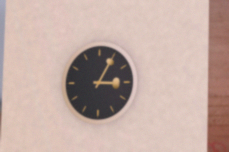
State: 3 h 05 min
